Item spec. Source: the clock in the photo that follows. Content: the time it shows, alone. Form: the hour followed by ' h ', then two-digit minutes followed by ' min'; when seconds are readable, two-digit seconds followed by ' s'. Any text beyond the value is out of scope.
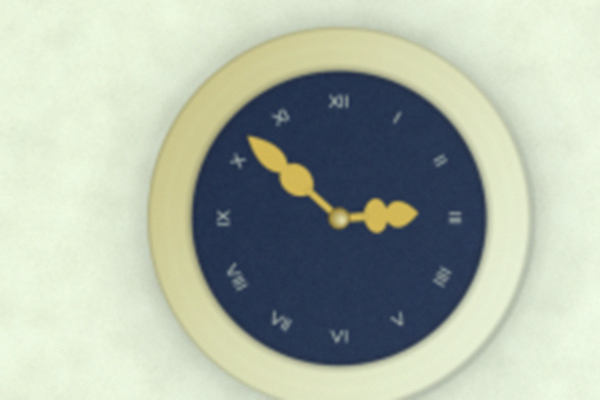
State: 2 h 52 min
